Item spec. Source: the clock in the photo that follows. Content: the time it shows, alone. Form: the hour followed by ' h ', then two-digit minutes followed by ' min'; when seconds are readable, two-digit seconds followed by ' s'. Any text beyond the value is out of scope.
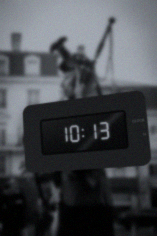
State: 10 h 13 min
